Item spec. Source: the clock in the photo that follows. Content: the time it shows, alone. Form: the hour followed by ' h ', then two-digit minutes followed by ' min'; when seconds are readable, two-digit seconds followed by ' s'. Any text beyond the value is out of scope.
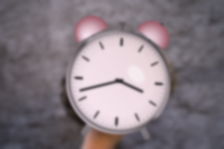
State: 3 h 42 min
